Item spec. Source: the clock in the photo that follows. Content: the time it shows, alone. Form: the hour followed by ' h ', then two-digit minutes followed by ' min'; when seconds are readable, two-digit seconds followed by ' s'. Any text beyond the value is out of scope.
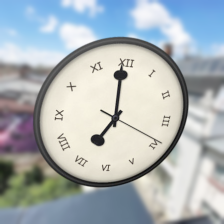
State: 6 h 59 min 19 s
